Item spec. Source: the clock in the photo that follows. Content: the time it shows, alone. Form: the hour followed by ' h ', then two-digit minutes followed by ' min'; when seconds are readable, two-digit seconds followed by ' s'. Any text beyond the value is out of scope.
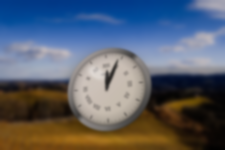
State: 12 h 04 min
